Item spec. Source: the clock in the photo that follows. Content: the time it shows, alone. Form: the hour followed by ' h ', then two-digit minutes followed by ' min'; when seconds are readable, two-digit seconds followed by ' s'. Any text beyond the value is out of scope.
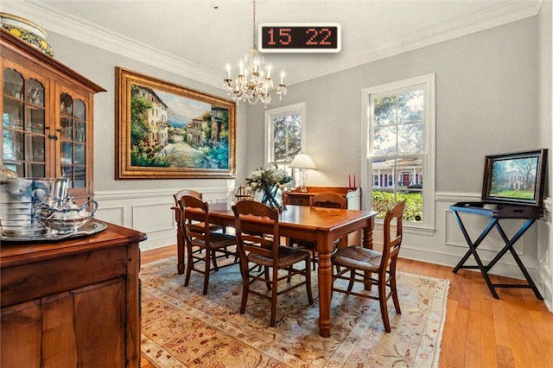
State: 15 h 22 min
